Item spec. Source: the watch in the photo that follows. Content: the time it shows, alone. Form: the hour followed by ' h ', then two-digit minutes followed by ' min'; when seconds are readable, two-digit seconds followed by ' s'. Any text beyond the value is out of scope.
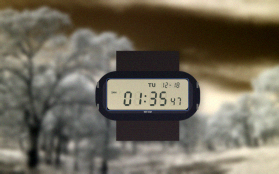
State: 1 h 35 min 47 s
